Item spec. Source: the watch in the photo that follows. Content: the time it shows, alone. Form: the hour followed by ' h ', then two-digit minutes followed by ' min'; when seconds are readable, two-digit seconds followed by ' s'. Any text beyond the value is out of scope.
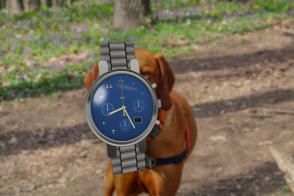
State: 8 h 26 min
